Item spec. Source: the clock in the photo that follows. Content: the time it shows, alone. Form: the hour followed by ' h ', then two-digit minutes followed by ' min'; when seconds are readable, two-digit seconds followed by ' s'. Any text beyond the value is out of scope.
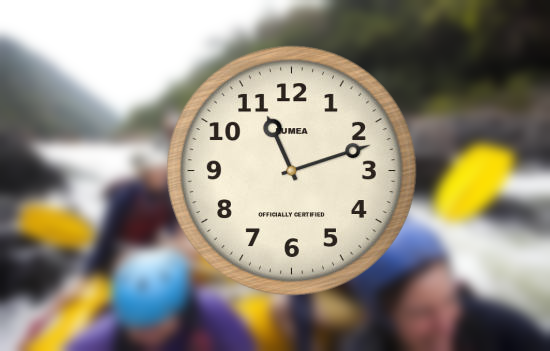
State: 11 h 12 min
